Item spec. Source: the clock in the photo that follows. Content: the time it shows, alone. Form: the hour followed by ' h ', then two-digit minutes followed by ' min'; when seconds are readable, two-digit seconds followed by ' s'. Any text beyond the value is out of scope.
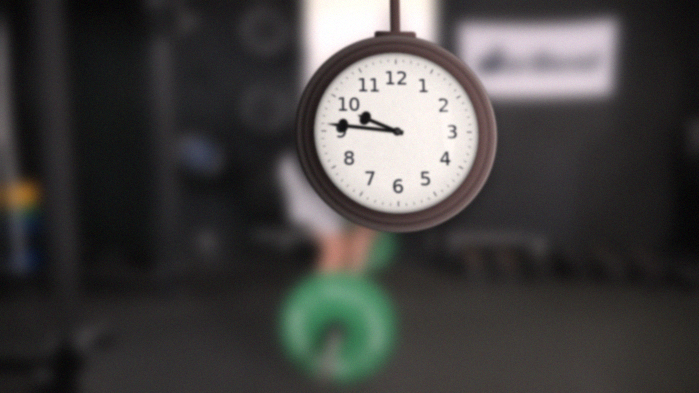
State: 9 h 46 min
